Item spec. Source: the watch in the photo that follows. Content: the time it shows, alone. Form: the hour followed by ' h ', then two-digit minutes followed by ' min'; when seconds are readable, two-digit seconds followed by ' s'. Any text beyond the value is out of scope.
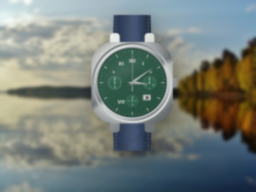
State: 3 h 09 min
